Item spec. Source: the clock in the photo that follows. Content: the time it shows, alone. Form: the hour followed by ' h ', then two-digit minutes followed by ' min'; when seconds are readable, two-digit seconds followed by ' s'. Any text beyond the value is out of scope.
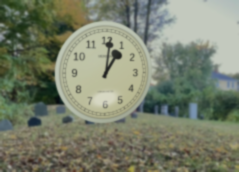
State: 1 h 01 min
